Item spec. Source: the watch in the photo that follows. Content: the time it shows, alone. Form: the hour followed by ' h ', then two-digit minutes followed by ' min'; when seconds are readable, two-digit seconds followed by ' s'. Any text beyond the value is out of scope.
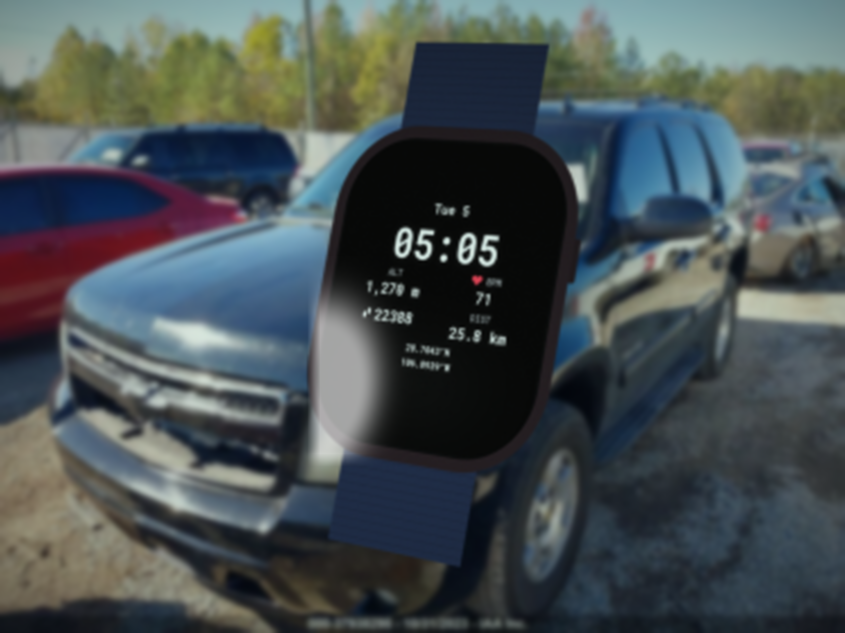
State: 5 h 05 min
